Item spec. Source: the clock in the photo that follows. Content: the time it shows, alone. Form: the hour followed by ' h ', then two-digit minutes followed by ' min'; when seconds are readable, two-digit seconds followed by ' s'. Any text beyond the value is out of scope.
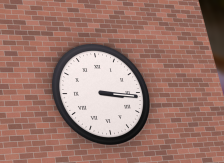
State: 3 h 16 min
